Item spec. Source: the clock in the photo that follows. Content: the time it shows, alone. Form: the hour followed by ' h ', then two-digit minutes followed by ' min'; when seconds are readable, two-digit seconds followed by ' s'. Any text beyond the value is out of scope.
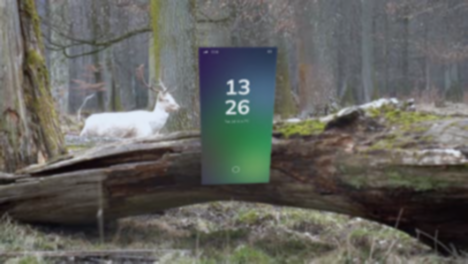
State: 13 h 26 min
